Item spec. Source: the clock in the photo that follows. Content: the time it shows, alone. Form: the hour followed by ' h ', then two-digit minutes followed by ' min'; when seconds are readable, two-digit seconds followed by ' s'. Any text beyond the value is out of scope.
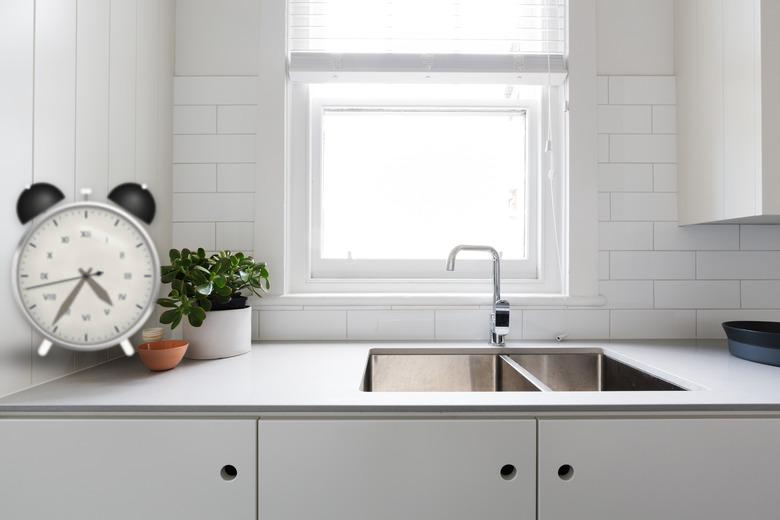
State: 4 h 35 min 43 s
